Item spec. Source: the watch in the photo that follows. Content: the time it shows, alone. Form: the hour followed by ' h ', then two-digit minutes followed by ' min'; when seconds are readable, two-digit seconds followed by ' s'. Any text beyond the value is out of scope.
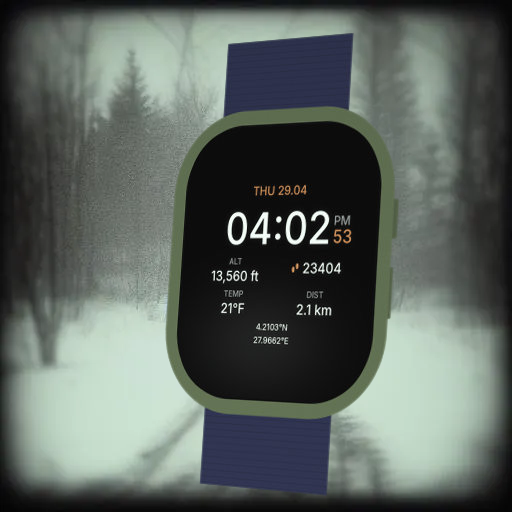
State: 4 h 02 min 53 s
